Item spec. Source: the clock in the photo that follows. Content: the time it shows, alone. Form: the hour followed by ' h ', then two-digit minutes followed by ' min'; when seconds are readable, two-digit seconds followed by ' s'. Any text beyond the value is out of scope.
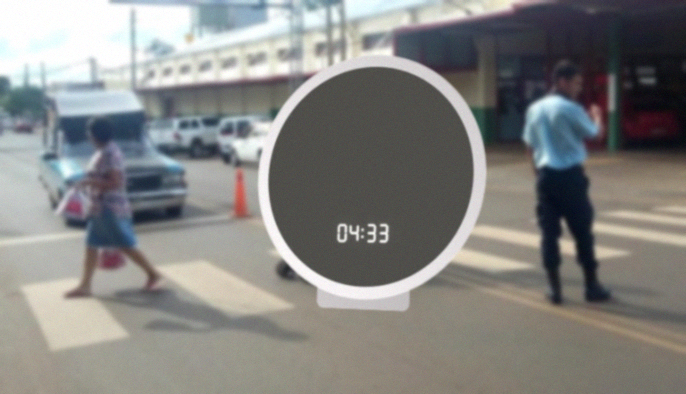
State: 4 h 33 min
